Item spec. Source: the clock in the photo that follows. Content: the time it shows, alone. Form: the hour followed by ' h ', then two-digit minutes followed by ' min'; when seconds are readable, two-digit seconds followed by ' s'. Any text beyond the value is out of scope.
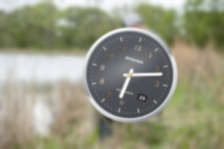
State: 6 h 12 min
